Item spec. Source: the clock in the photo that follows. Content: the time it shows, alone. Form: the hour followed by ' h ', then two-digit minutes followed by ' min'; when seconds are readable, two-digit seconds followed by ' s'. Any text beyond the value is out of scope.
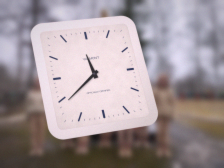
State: 11 h 39 min
